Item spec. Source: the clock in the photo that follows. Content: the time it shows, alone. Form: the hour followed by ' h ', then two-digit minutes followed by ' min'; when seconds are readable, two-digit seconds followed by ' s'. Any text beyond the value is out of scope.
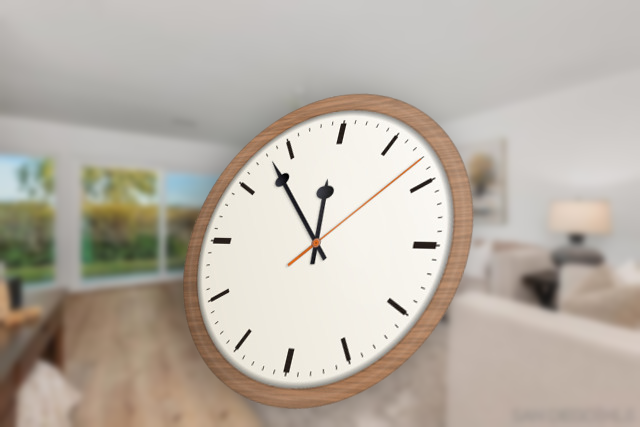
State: 11 h 53 min 08 s
